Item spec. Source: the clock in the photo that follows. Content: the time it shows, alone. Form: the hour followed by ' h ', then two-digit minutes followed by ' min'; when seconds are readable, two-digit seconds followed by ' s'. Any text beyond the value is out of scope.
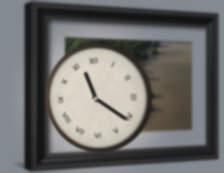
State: 11 h 21 min
